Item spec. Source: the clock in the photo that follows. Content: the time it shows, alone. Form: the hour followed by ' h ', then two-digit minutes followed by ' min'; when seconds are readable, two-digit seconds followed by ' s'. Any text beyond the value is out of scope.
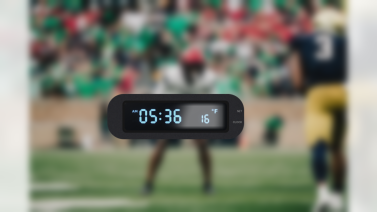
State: 5 h 36 min
